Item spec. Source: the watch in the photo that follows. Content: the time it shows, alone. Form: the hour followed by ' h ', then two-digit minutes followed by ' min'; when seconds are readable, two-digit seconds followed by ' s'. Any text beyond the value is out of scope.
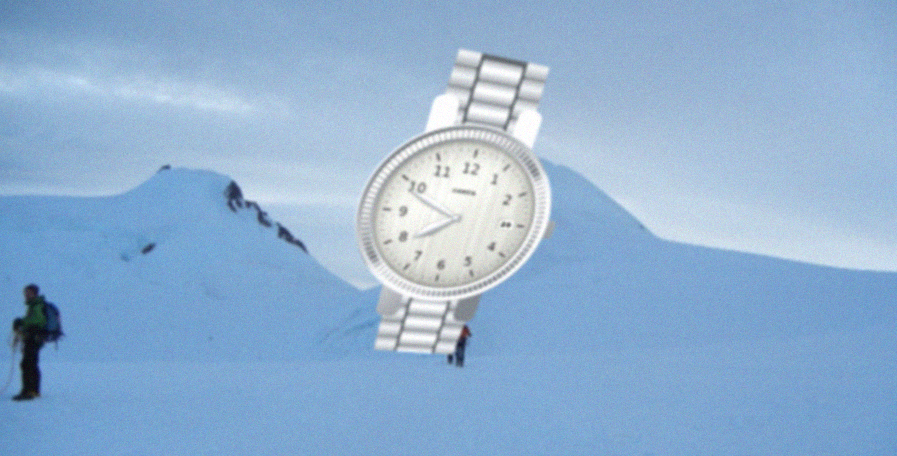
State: 7 h 49 min
